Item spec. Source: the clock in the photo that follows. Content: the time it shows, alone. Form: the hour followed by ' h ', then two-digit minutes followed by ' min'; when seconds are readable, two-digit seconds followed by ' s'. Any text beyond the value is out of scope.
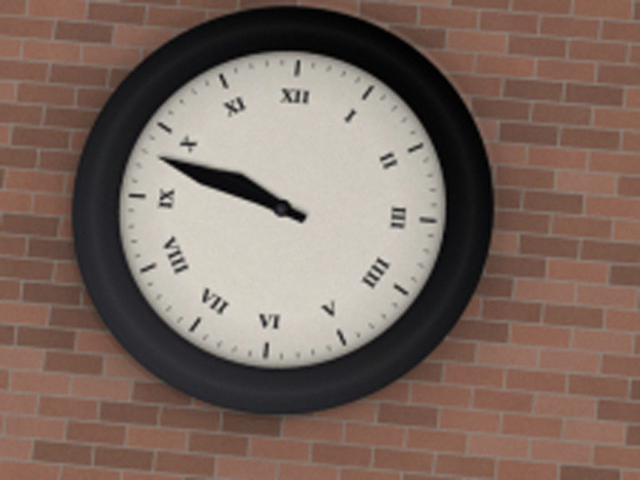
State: 9 h 48 min
